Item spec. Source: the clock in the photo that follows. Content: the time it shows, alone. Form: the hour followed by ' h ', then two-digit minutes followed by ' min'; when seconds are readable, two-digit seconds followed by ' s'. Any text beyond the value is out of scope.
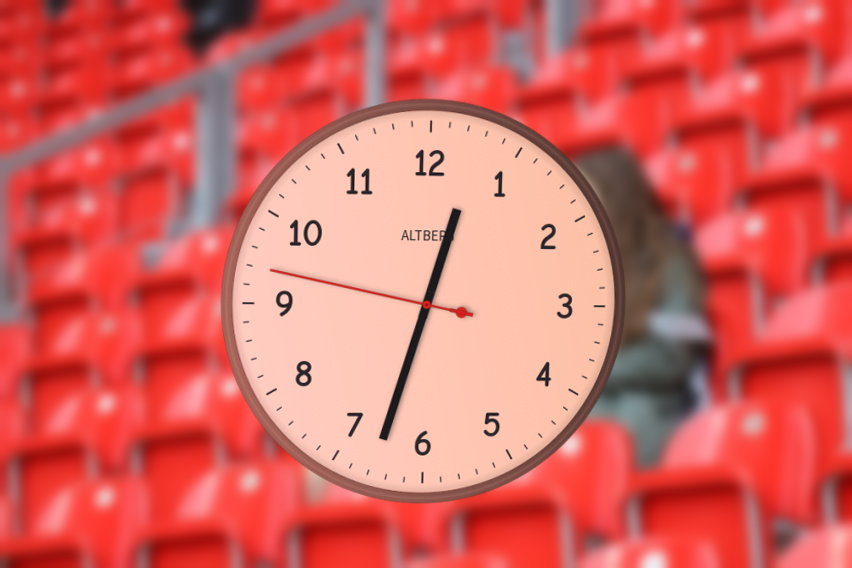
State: 12 h 32 min 47 s
